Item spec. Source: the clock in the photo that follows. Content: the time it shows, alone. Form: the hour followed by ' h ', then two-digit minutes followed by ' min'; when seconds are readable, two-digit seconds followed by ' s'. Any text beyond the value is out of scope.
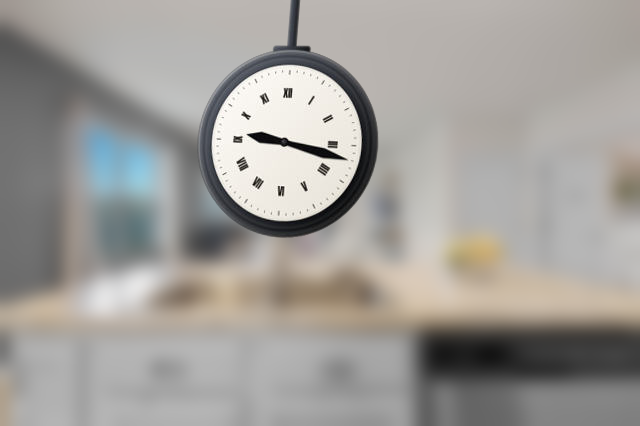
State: 9 h 17 min
